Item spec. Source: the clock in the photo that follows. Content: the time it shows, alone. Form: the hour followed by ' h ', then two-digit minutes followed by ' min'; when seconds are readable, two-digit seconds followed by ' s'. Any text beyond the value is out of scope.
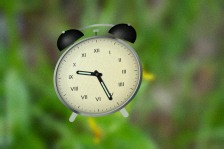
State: 9 h 26 min
